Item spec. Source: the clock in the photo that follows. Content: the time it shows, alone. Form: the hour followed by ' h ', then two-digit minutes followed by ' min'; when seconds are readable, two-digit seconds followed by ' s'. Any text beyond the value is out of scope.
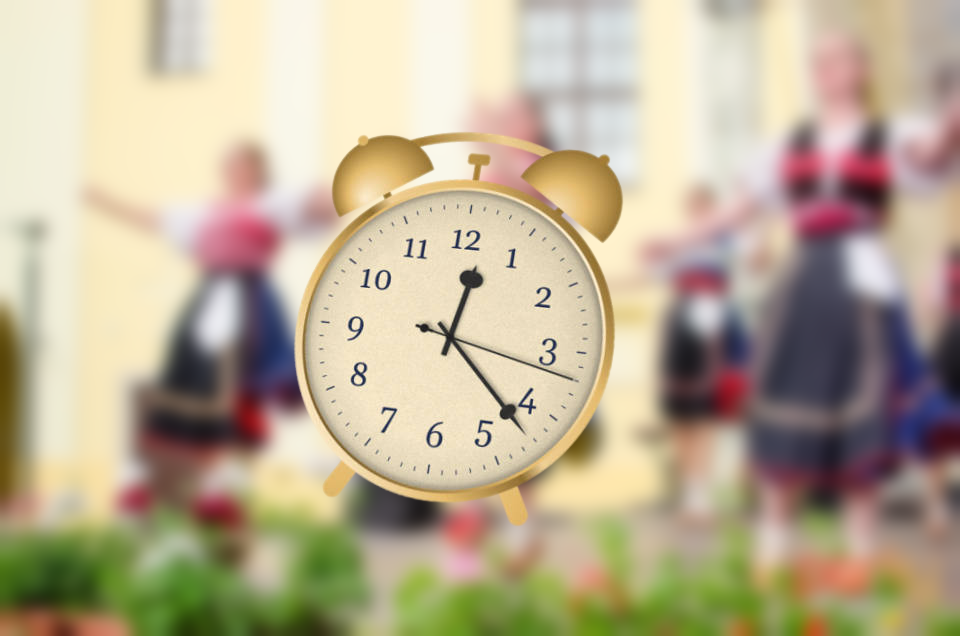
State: 12 h 22 min 17 s
